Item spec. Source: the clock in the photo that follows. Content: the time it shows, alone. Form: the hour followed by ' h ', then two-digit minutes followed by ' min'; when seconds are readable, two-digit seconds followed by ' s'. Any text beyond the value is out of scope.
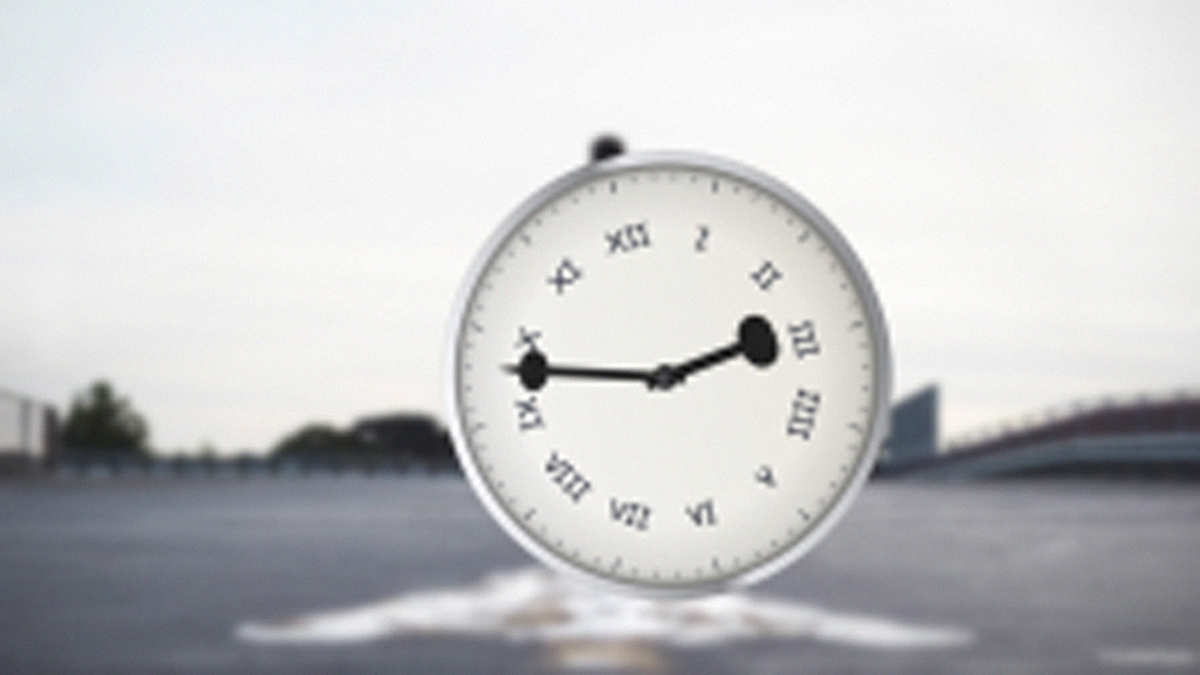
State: 2 h 48 min
